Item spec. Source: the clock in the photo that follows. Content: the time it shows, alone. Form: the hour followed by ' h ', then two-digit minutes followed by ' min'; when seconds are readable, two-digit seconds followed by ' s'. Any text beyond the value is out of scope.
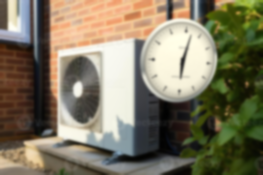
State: 6 h 02 min
